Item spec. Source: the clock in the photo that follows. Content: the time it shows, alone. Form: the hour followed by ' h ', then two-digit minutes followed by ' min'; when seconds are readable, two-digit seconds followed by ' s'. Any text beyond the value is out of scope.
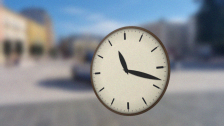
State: 11 h 18 min
